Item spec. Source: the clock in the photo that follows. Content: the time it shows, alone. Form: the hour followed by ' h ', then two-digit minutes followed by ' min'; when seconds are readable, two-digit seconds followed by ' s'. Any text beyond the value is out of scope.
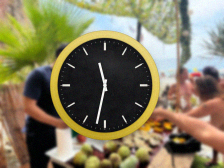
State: 11 h 32 min
